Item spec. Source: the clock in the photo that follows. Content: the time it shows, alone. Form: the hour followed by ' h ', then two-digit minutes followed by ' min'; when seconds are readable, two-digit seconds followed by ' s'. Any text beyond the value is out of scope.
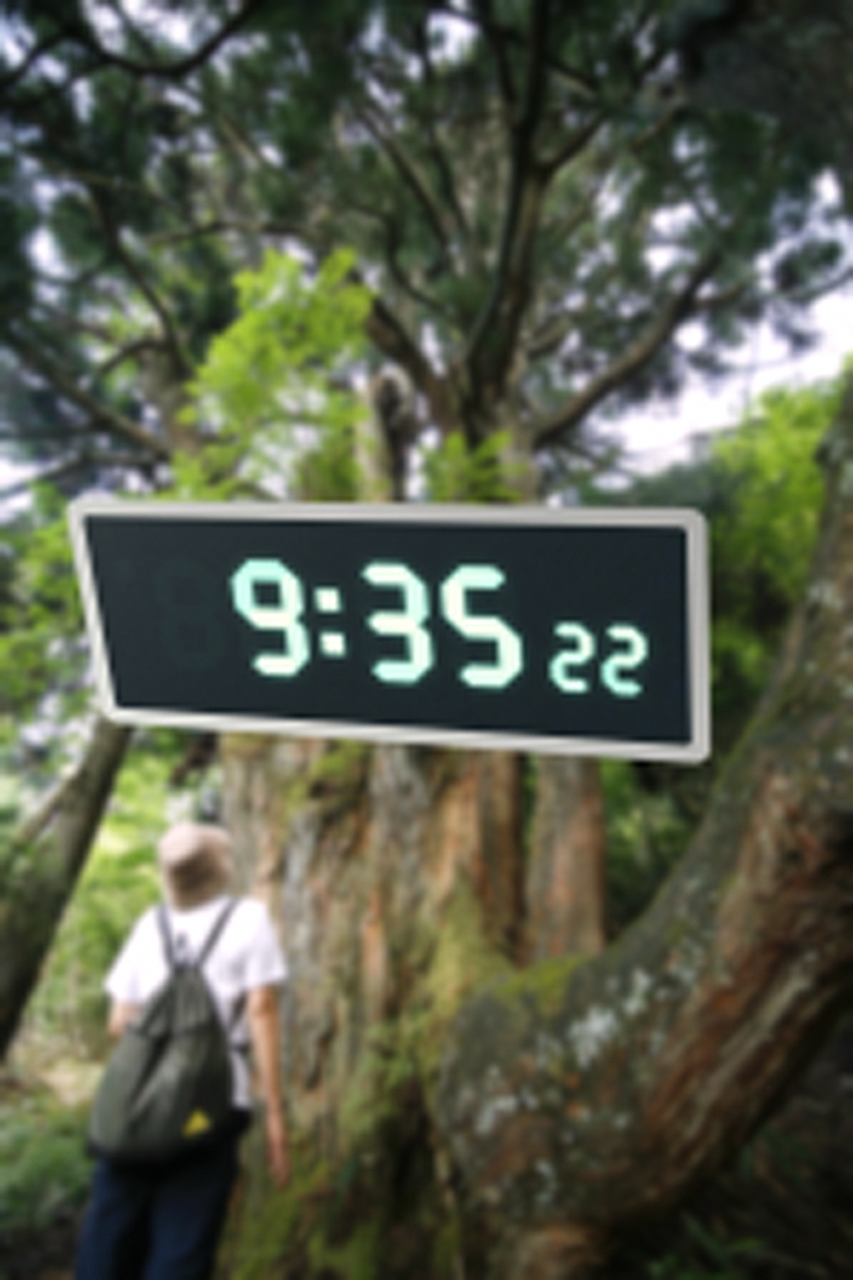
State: 9 h 35 min 22 s
